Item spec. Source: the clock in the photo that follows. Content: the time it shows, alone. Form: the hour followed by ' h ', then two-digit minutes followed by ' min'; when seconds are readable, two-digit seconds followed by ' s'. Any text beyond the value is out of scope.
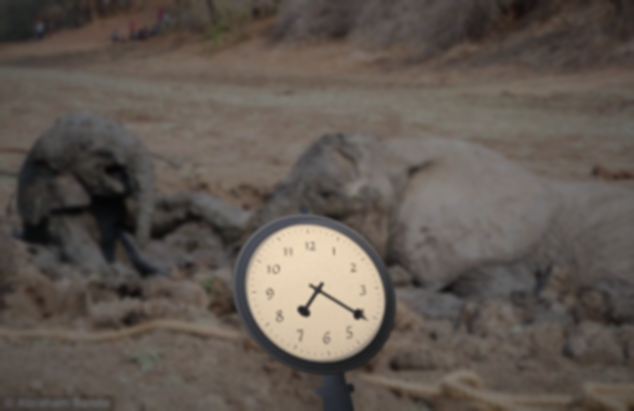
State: 7 h 21 min
